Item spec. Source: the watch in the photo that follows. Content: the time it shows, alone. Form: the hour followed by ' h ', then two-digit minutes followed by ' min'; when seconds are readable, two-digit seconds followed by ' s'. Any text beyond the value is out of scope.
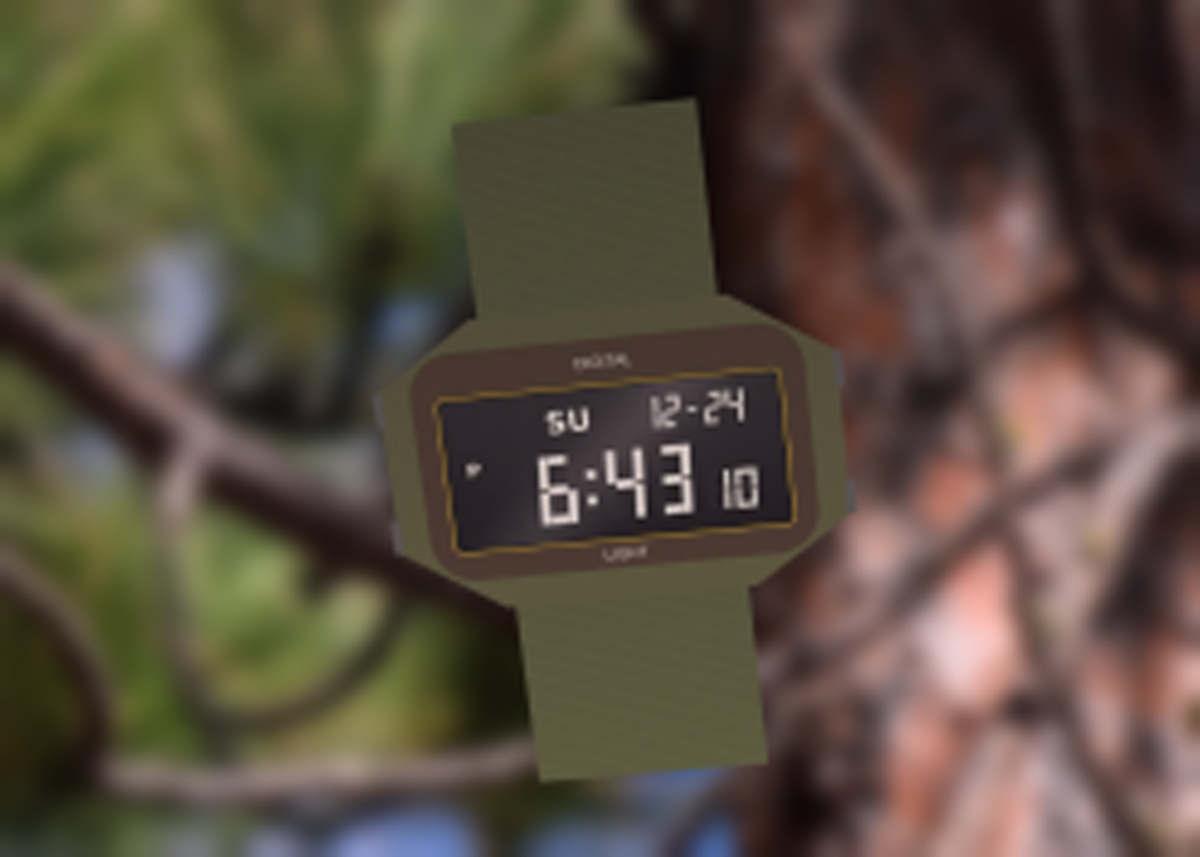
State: 6 h 43 min 10 s
